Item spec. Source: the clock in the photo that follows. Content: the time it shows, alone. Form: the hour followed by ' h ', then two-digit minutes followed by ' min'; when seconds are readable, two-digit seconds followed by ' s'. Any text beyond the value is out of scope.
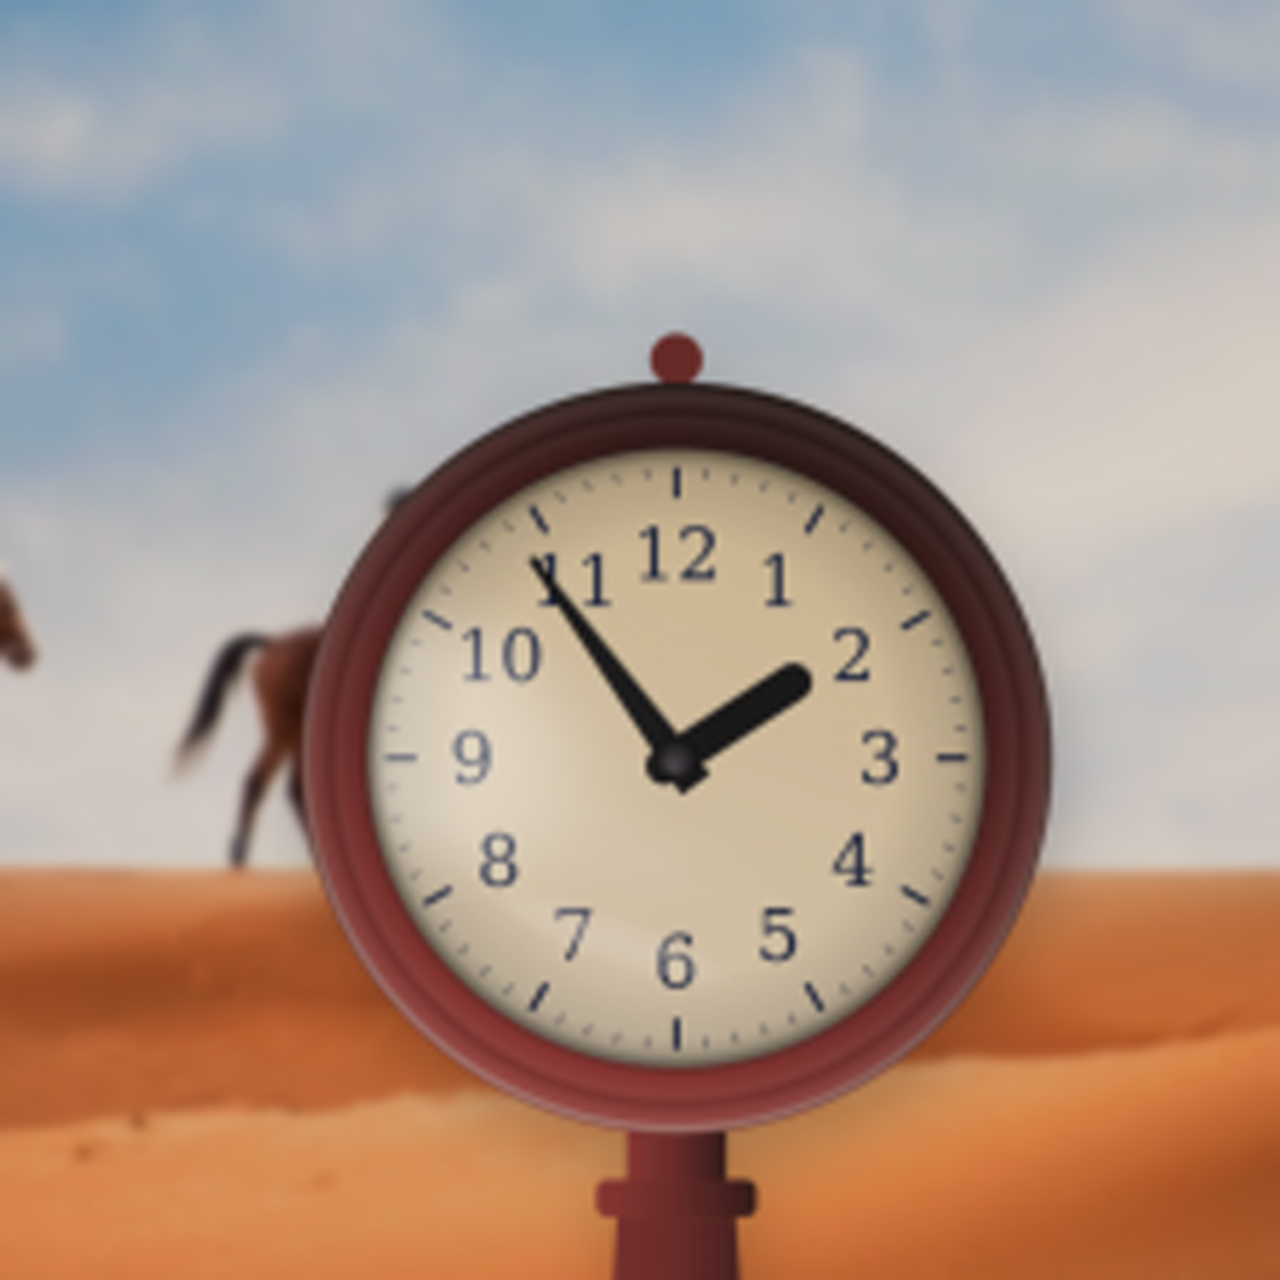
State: 1 h 54 min
